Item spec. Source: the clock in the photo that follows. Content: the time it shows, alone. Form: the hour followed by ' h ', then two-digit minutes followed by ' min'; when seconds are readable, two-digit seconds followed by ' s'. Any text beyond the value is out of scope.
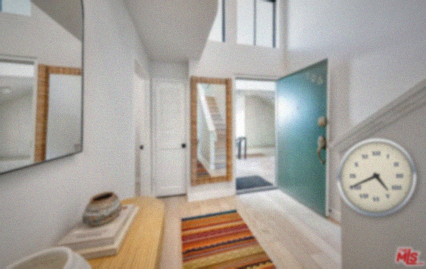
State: 4 h 41 min
